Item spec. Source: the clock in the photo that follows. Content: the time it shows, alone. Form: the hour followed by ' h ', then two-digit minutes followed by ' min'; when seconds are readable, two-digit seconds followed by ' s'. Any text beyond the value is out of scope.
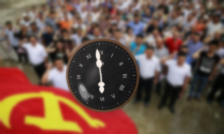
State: 5 h 59 min
